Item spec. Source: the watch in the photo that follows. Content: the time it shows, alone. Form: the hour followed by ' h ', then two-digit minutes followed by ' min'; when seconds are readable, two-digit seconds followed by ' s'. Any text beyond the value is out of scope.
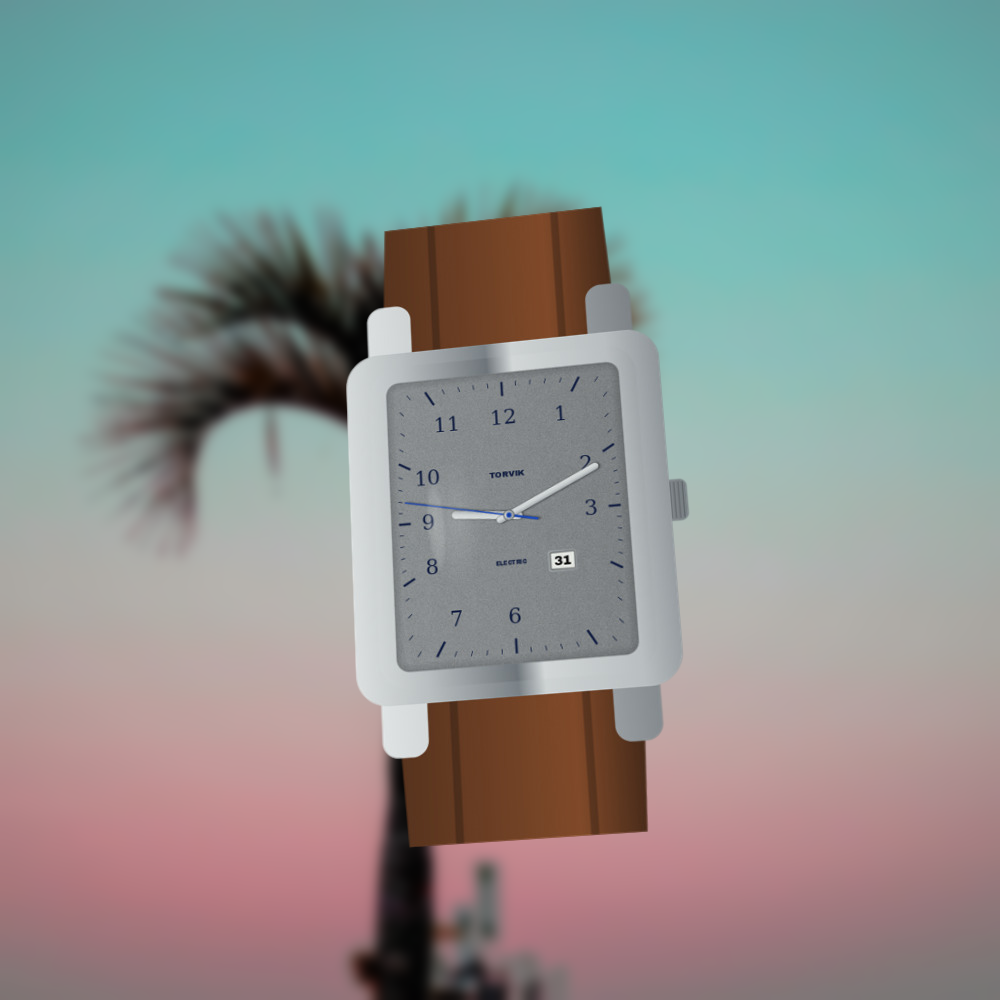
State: 9 h 10 min 47 s
